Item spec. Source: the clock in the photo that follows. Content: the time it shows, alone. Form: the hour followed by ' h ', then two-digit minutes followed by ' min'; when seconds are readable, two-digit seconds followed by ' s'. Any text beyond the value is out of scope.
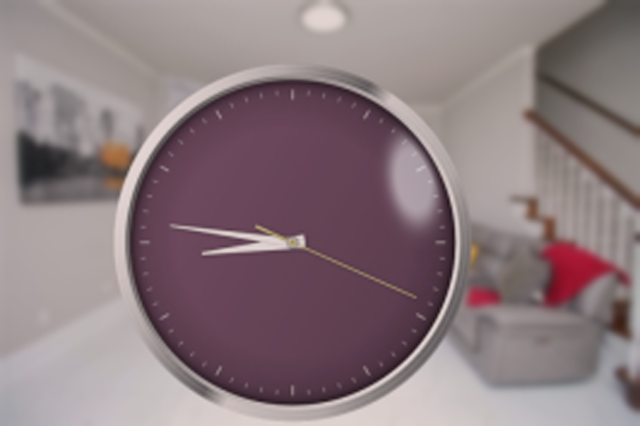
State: 8 h 46 min 19 s
